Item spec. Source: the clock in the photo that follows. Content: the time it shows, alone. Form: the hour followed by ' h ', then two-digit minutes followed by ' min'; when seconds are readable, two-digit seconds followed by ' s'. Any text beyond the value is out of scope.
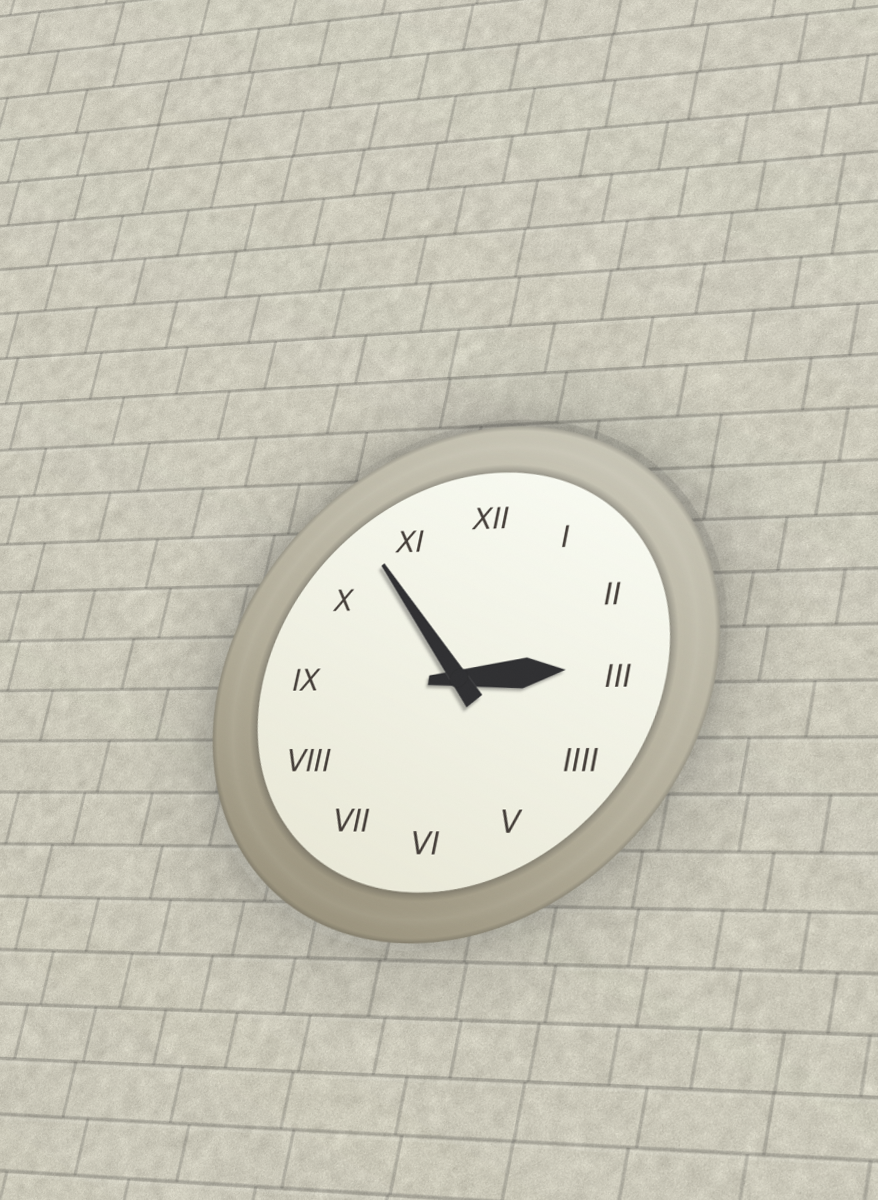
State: 2 h 53 min
